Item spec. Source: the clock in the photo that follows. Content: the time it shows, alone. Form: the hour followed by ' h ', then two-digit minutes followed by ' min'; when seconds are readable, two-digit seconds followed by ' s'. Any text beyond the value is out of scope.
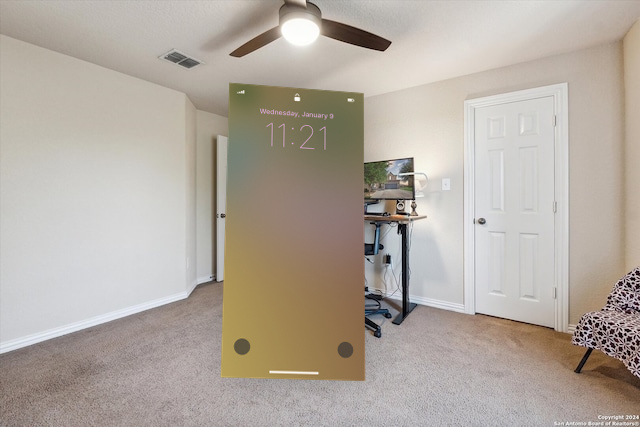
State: 11 h 21 min
